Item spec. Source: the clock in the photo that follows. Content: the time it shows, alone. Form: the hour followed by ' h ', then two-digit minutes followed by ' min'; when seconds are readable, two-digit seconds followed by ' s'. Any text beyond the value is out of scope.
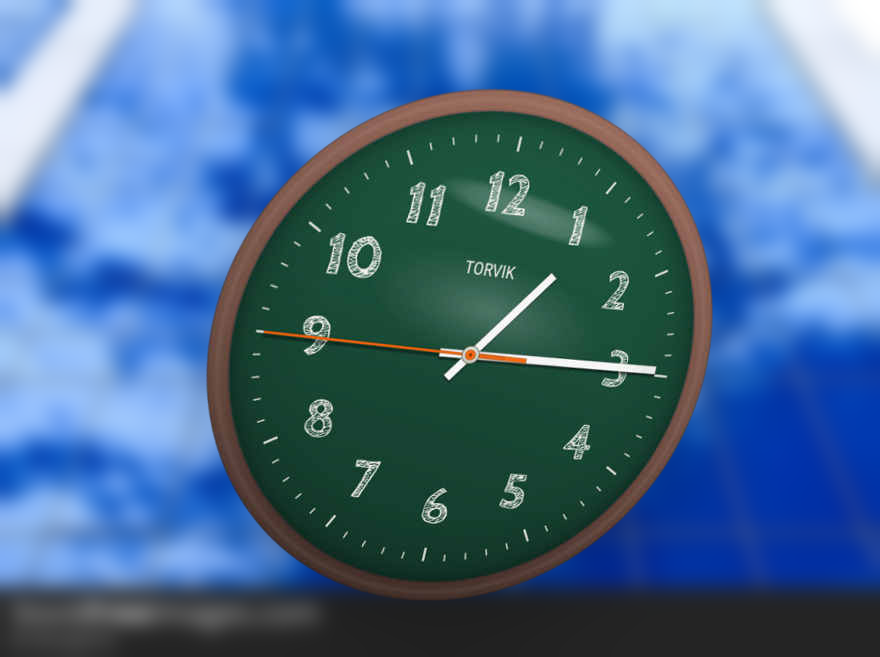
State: 1 h 14 min 45 s
